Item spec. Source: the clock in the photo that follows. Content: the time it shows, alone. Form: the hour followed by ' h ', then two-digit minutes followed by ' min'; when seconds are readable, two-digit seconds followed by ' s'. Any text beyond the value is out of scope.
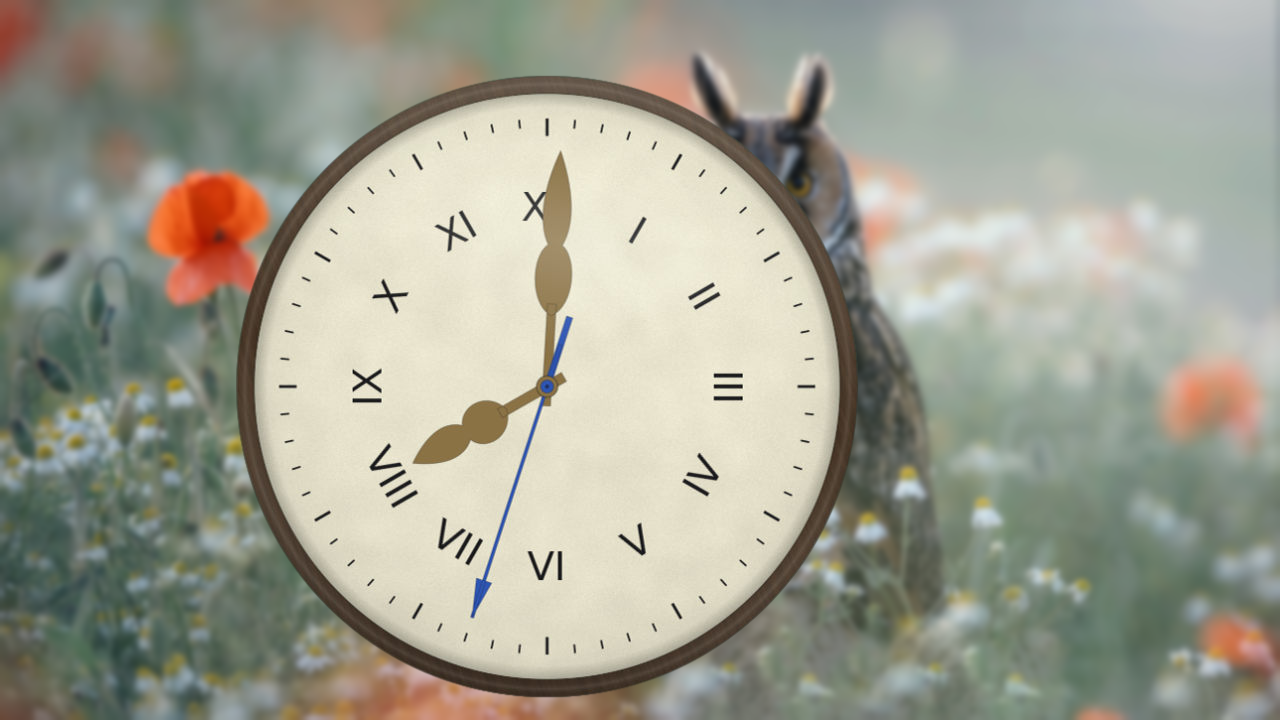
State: 8 h 00 min 33 s
